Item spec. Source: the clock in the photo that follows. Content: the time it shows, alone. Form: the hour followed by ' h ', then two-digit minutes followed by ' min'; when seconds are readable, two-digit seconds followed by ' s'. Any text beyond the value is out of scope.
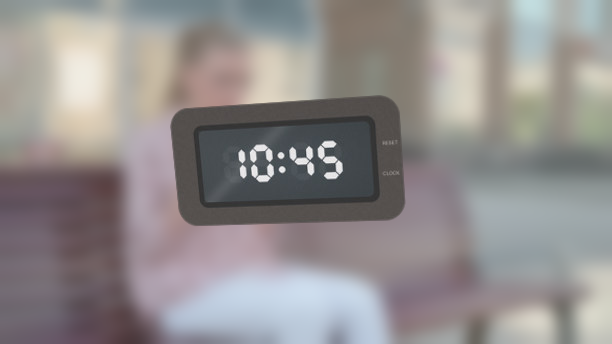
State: 10 h 45 min
